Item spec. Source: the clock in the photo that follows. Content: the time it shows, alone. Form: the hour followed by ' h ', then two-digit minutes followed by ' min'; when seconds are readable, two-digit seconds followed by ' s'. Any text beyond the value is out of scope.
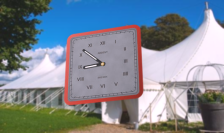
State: 8 h 52 min
